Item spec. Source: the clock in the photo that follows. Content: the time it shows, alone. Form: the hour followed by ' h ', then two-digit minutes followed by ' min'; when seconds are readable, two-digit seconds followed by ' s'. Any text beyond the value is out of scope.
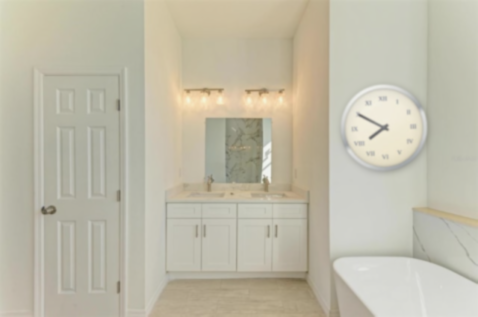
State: 7 h 50 min
